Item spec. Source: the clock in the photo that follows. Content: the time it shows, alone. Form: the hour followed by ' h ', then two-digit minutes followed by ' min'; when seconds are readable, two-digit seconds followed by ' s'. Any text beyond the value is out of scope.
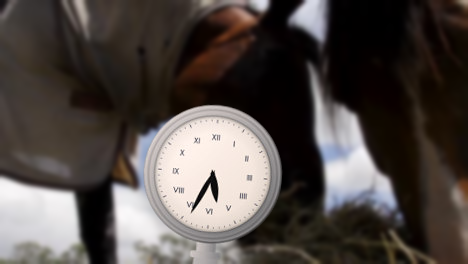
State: 5 h 34 min
